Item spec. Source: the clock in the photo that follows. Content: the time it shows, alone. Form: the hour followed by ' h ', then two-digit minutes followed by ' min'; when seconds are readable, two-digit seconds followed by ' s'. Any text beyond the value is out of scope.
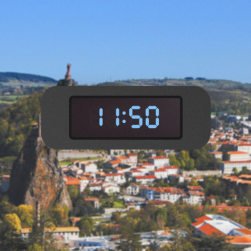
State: 11 h 50 min
